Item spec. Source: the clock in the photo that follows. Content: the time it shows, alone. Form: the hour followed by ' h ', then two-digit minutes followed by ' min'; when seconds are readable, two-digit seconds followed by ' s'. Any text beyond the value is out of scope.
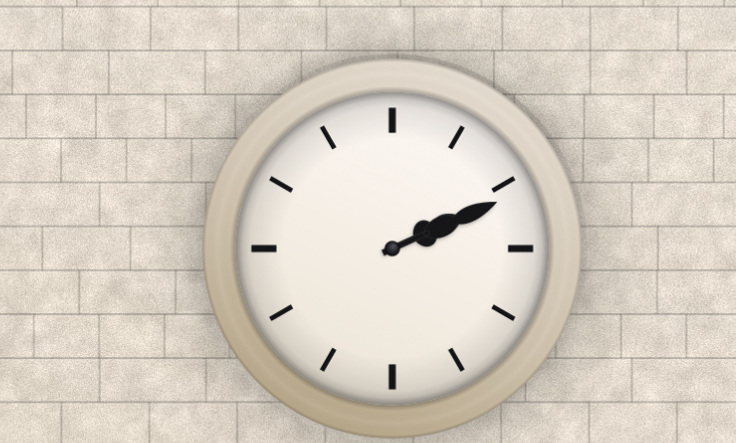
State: 2 h 11 min
